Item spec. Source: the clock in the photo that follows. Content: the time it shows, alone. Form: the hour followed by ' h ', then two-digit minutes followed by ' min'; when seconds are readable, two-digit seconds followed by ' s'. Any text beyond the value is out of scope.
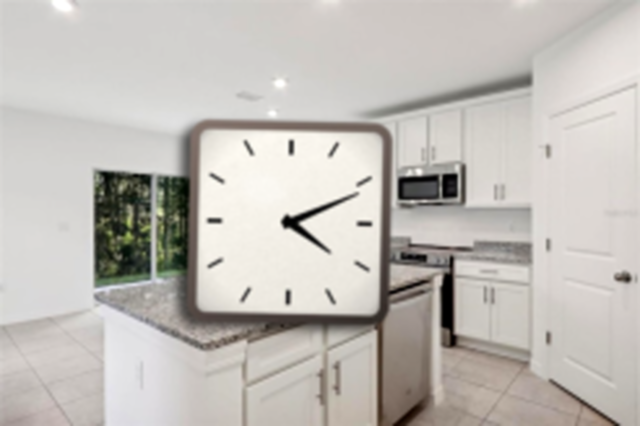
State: 4 h 11 min
